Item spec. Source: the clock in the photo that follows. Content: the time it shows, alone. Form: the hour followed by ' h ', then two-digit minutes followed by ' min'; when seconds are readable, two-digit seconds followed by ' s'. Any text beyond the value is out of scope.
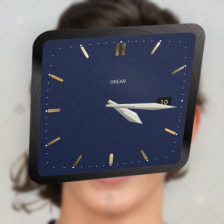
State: 4 h 16 min
